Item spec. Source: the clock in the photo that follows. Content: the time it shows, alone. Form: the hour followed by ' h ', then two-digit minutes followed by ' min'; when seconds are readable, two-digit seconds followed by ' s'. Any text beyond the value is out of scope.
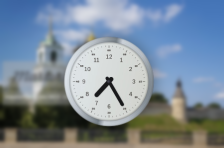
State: 7 h 25 min
